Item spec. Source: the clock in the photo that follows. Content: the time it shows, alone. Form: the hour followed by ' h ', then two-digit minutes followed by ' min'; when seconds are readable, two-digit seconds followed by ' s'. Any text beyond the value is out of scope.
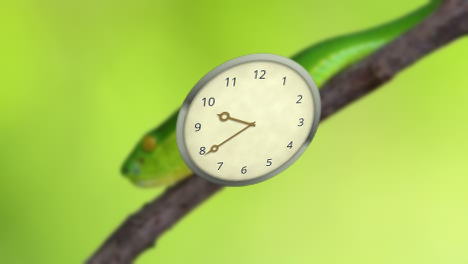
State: 9 h 39 min
